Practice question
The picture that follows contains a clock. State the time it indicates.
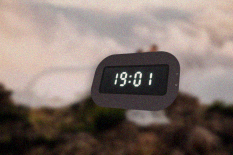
19:01
